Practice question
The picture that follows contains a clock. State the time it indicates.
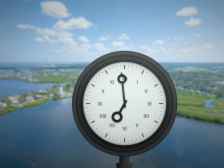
6:59
